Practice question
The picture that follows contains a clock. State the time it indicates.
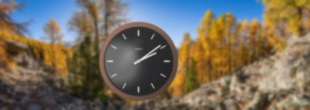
2:09
